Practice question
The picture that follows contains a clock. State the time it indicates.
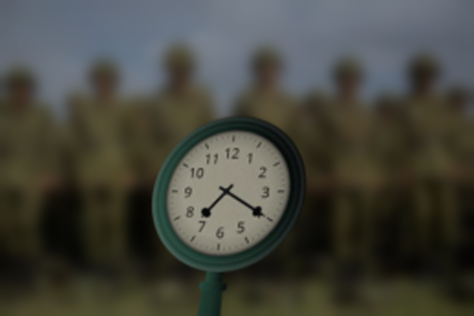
7:20
